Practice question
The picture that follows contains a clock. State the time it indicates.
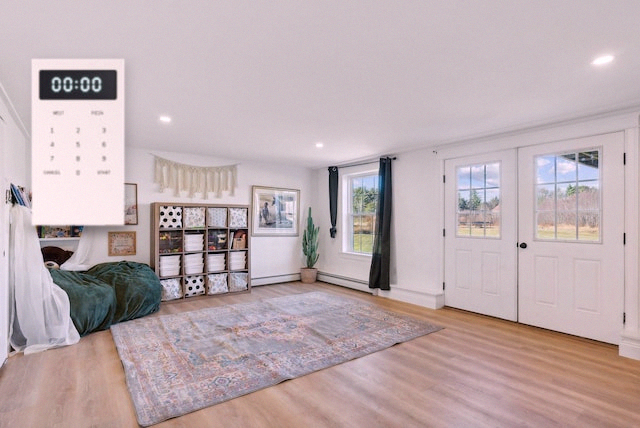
0:00
